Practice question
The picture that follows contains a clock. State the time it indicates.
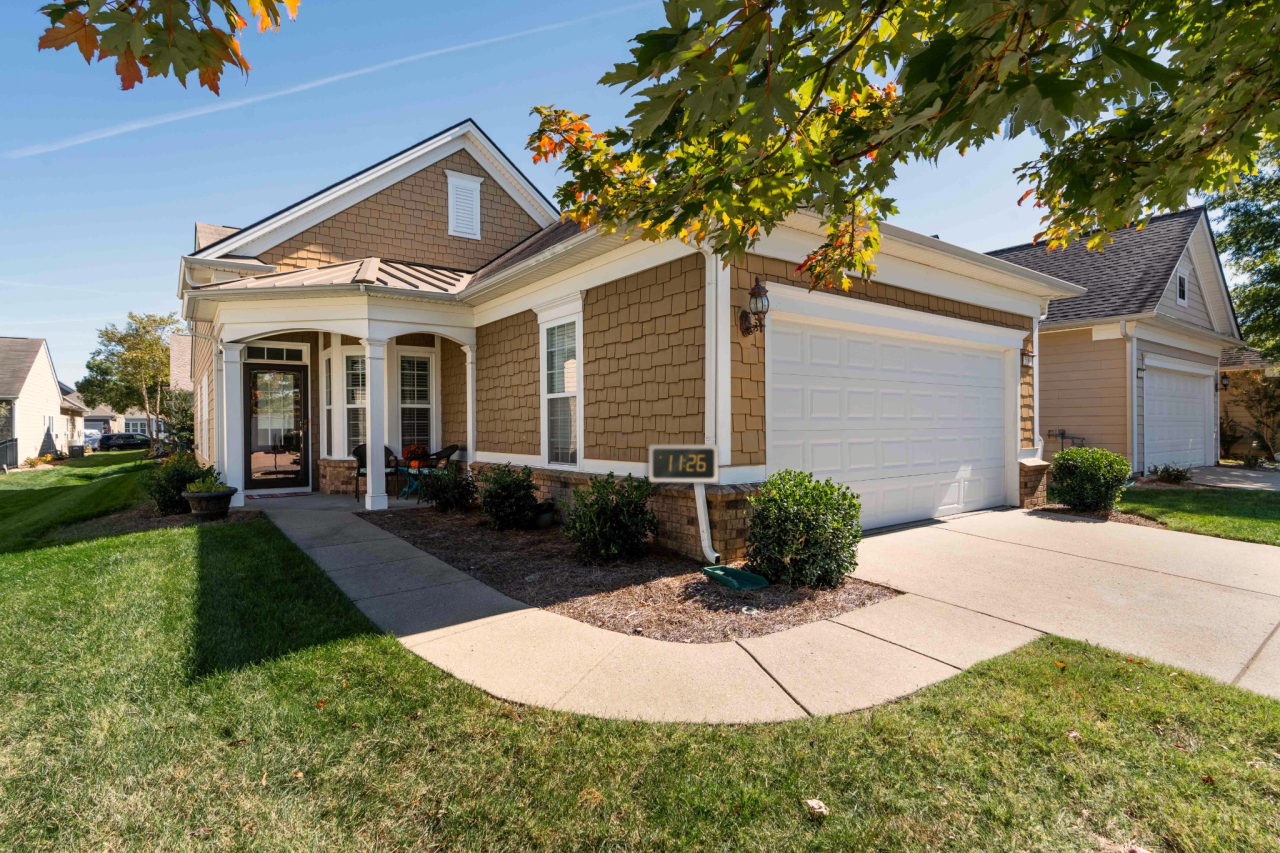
11:26
